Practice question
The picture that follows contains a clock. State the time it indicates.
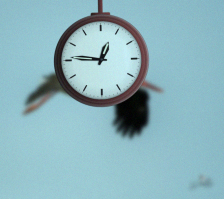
12:46
